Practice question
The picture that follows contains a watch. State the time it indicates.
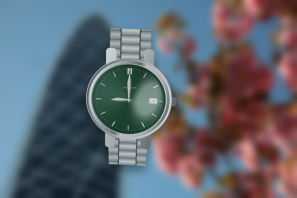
9:00
